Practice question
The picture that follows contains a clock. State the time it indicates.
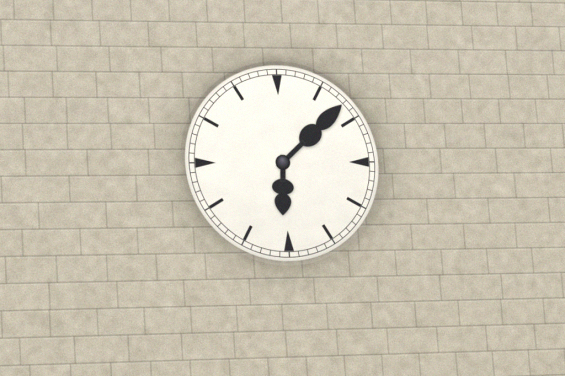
6:08
